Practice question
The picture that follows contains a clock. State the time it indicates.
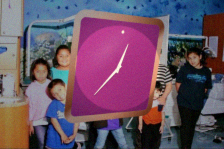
12:37
